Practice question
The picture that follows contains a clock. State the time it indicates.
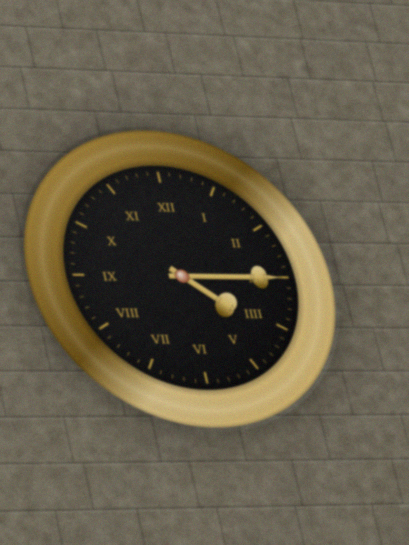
4:15
